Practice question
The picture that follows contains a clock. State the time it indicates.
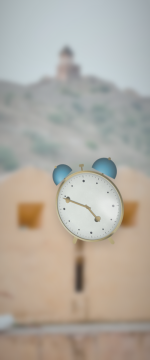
4:49
